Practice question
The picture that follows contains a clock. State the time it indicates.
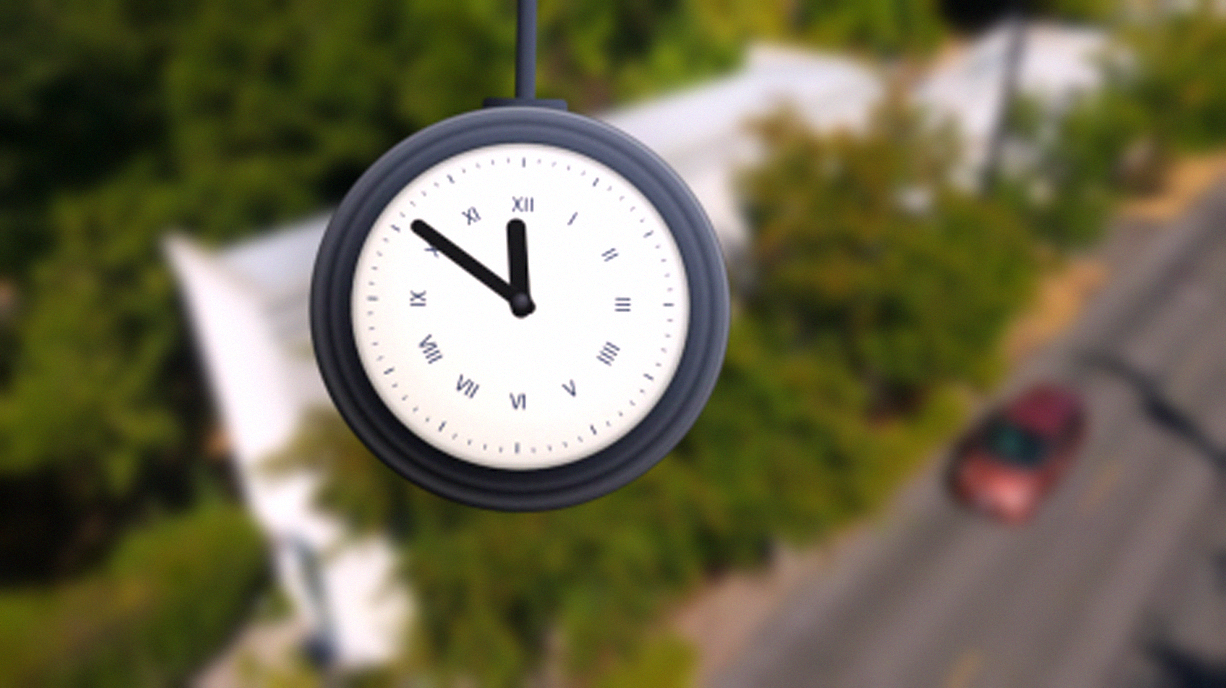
11:51
